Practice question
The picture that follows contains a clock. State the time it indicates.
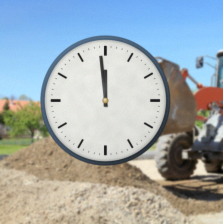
11:59
